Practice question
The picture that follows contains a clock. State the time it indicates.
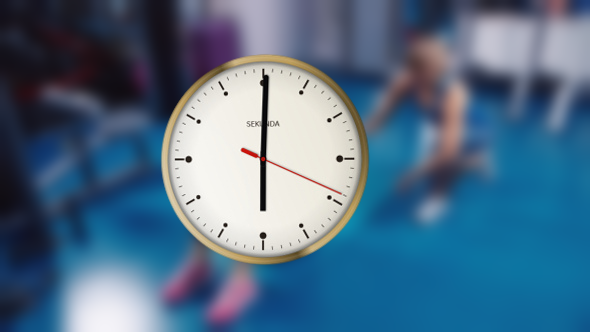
6:00:19
